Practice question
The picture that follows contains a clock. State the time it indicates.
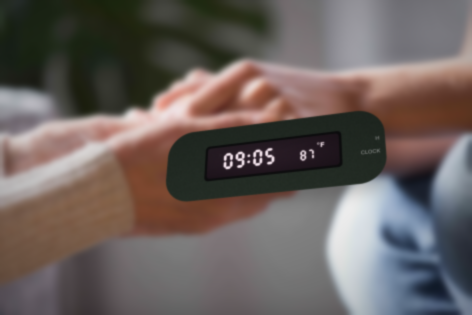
9:05
